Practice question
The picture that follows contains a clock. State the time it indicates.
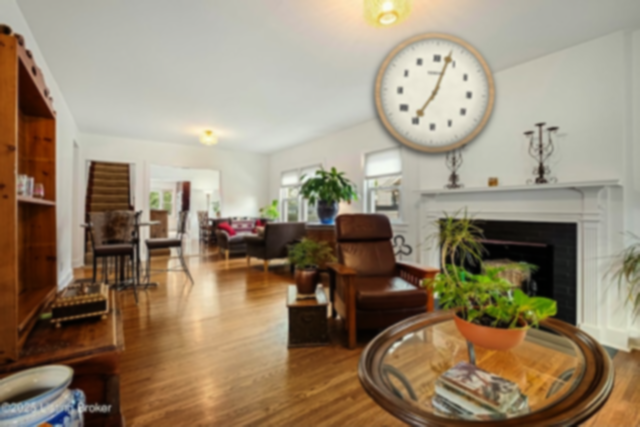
7:03
